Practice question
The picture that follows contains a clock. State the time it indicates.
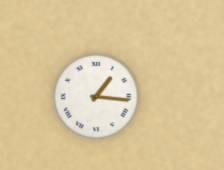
1:16
